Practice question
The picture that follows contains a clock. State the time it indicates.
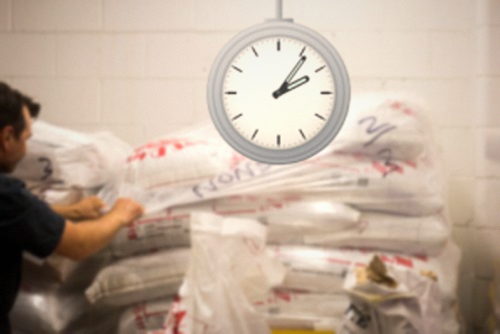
2:06
